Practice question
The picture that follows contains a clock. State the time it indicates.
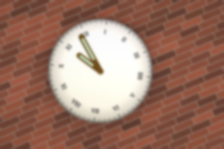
10:59
